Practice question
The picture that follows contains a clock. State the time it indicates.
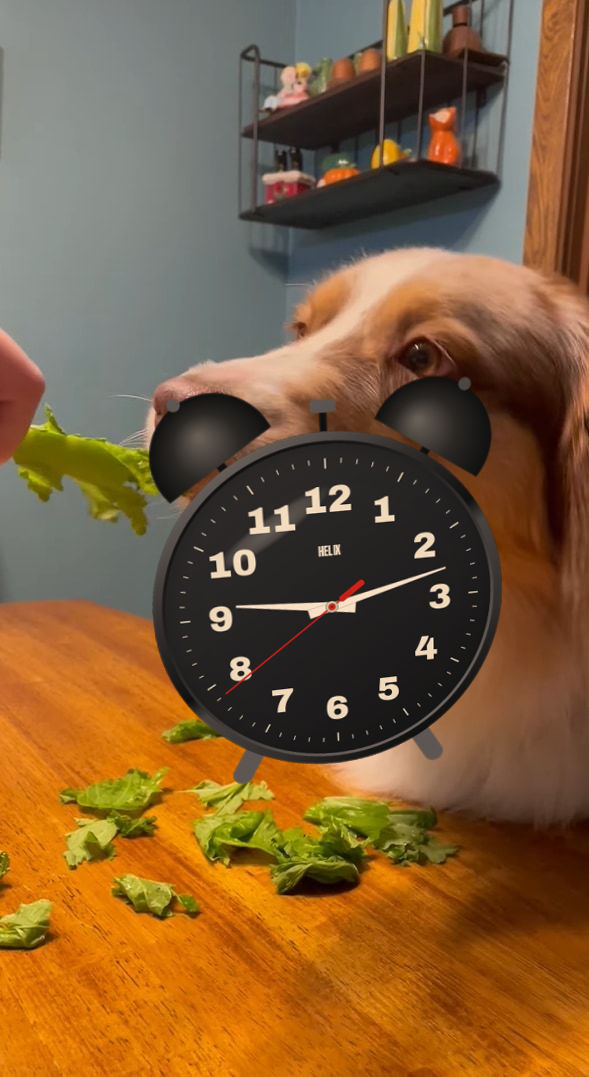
9:12:39
